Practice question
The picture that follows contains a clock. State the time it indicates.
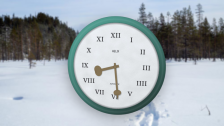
8:29
